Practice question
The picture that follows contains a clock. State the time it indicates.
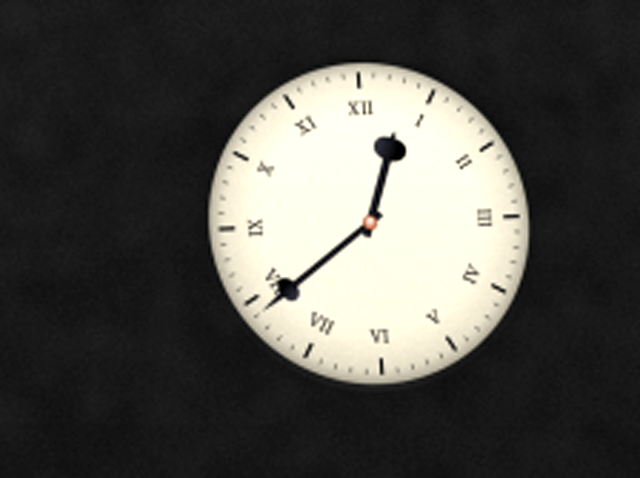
12:39
